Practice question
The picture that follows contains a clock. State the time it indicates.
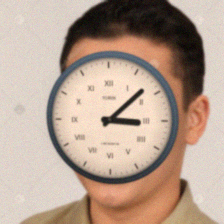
3:08
